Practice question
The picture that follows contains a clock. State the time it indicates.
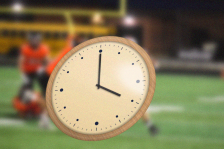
4:00
